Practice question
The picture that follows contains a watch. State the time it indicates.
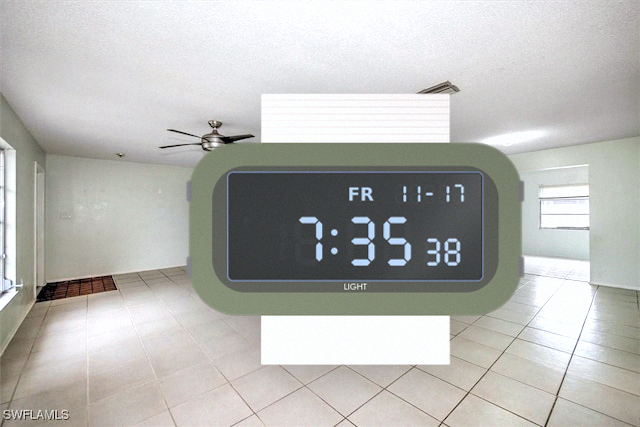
7:35:38
